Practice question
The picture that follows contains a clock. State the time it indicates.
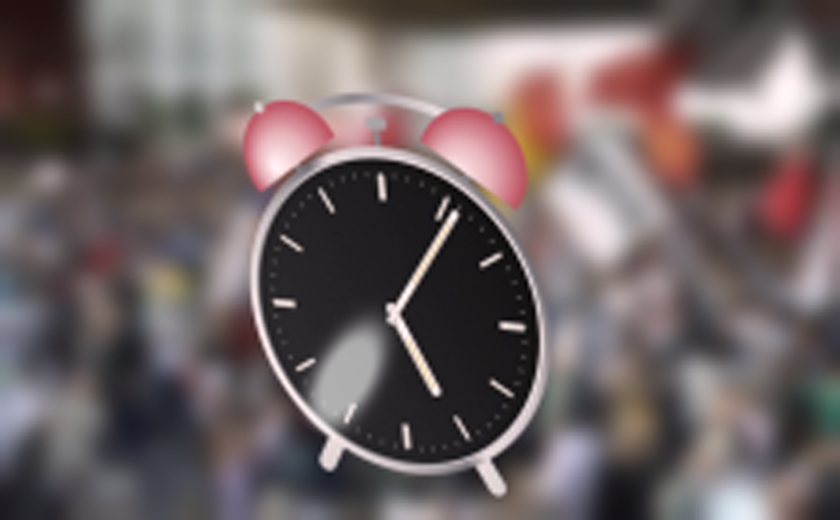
5:06
